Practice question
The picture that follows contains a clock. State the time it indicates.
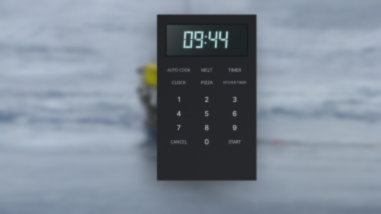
9:44
